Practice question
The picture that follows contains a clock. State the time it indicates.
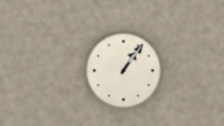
1:06
